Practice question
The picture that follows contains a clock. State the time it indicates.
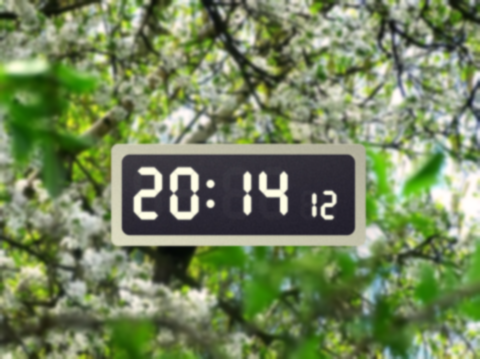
20:14:12
